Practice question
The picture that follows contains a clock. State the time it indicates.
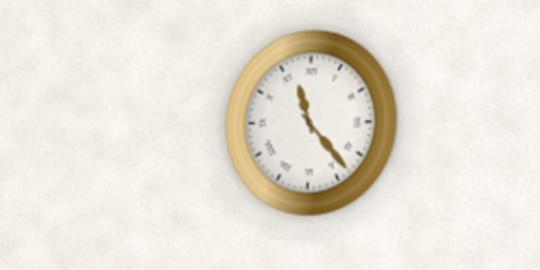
11:23
